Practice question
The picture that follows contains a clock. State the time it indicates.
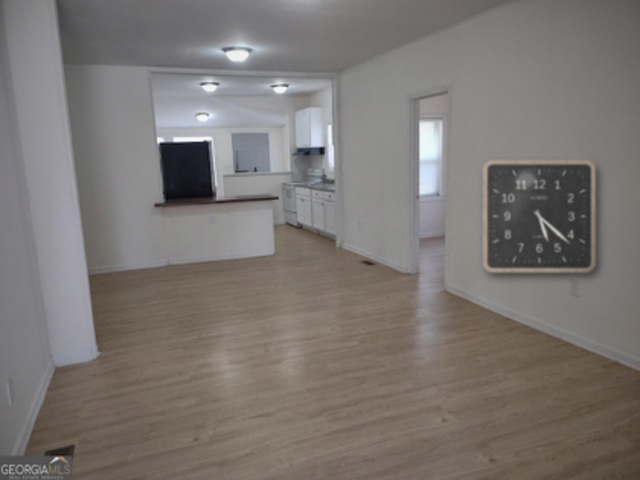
5:22
